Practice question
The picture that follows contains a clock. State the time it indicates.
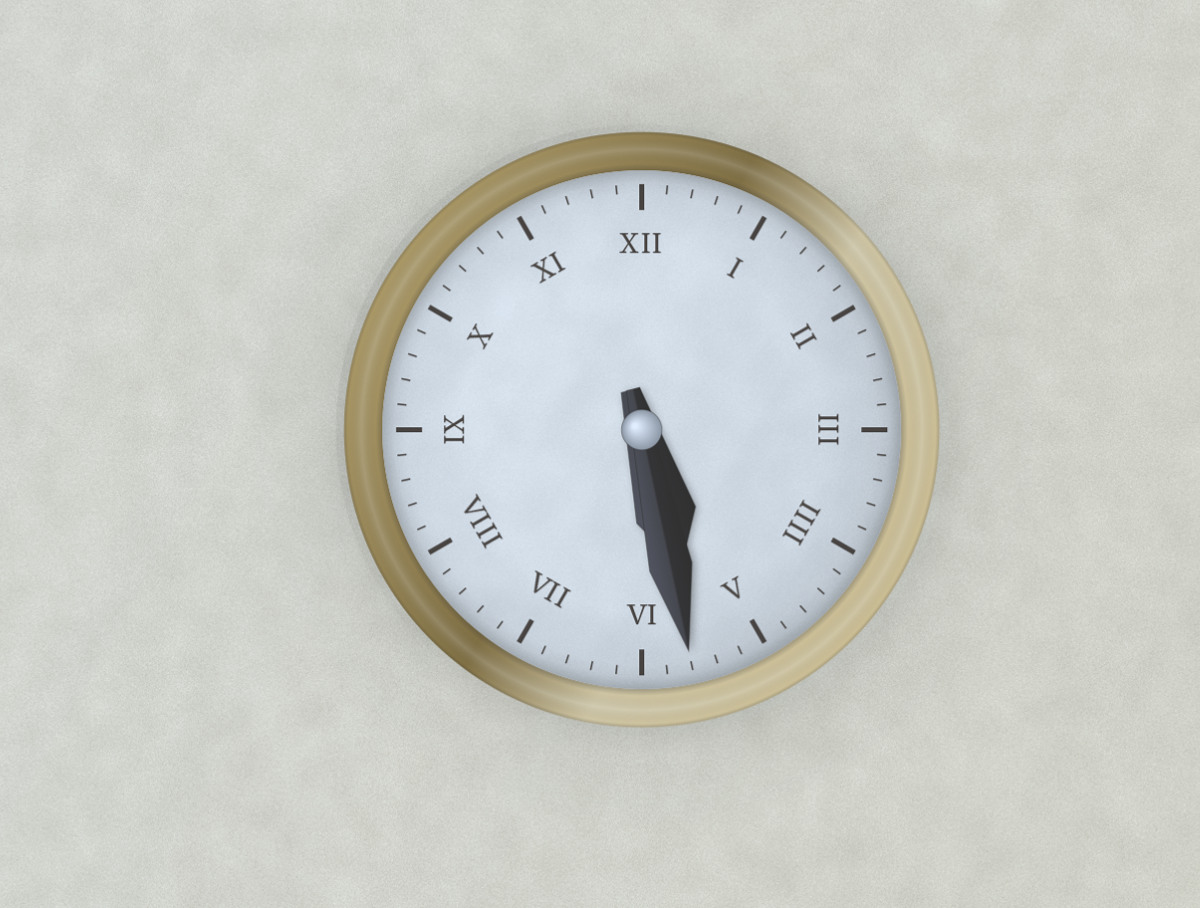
5:28
